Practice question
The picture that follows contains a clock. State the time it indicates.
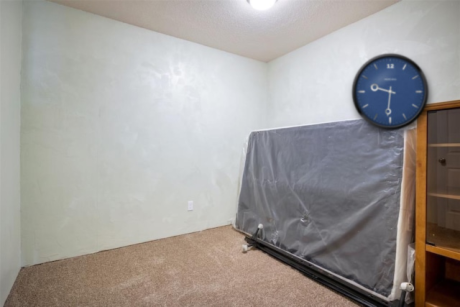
9:31
